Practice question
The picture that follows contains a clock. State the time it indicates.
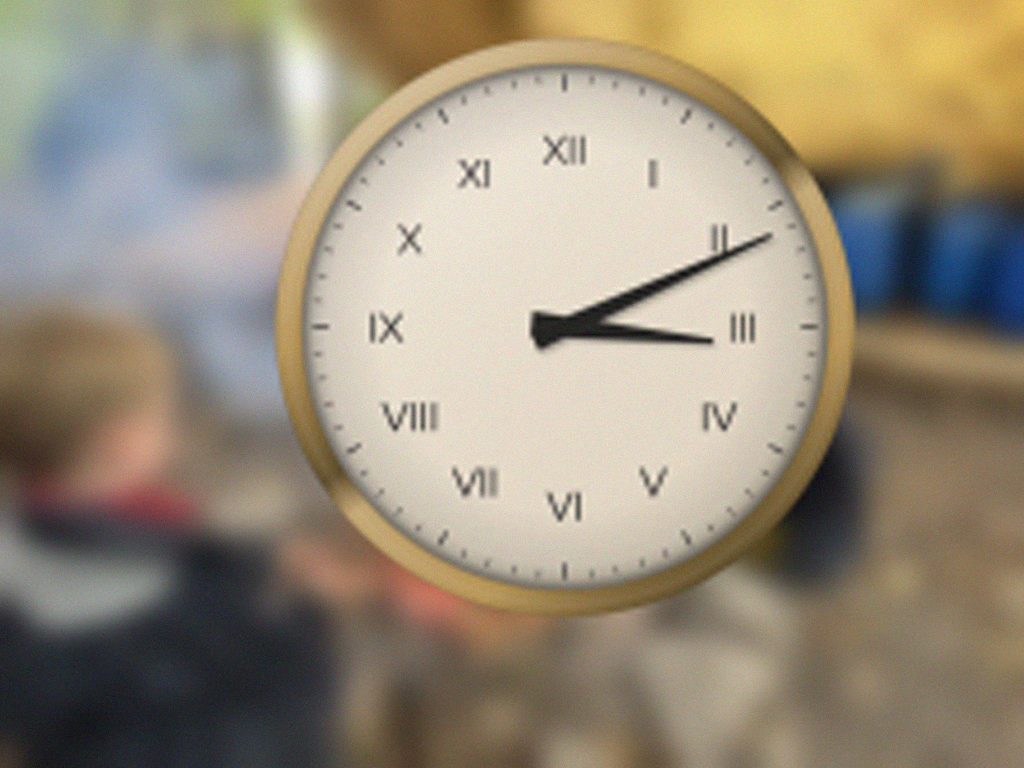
3:11
